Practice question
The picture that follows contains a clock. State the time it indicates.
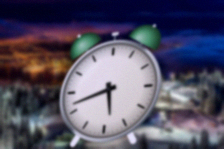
5:42
